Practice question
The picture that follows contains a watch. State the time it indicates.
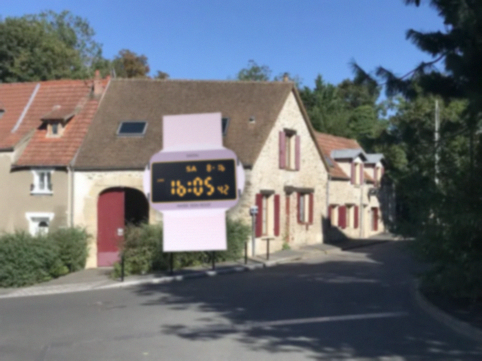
16:05
